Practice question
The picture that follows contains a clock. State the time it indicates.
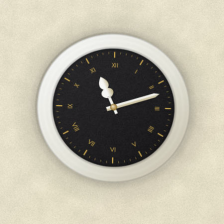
11:12
